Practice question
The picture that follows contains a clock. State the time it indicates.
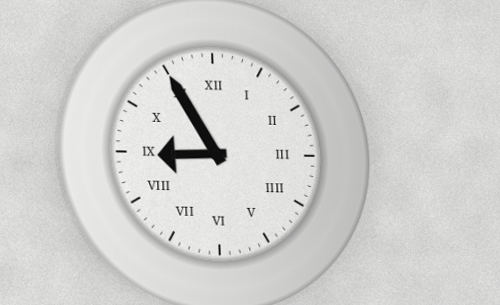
8:55
